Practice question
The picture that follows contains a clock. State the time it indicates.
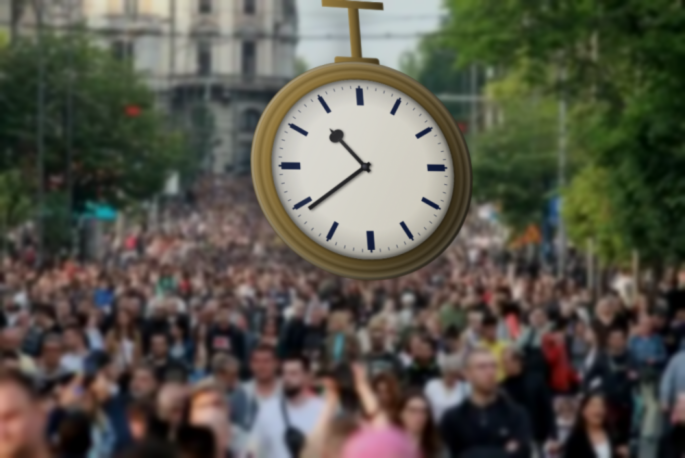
10:39
